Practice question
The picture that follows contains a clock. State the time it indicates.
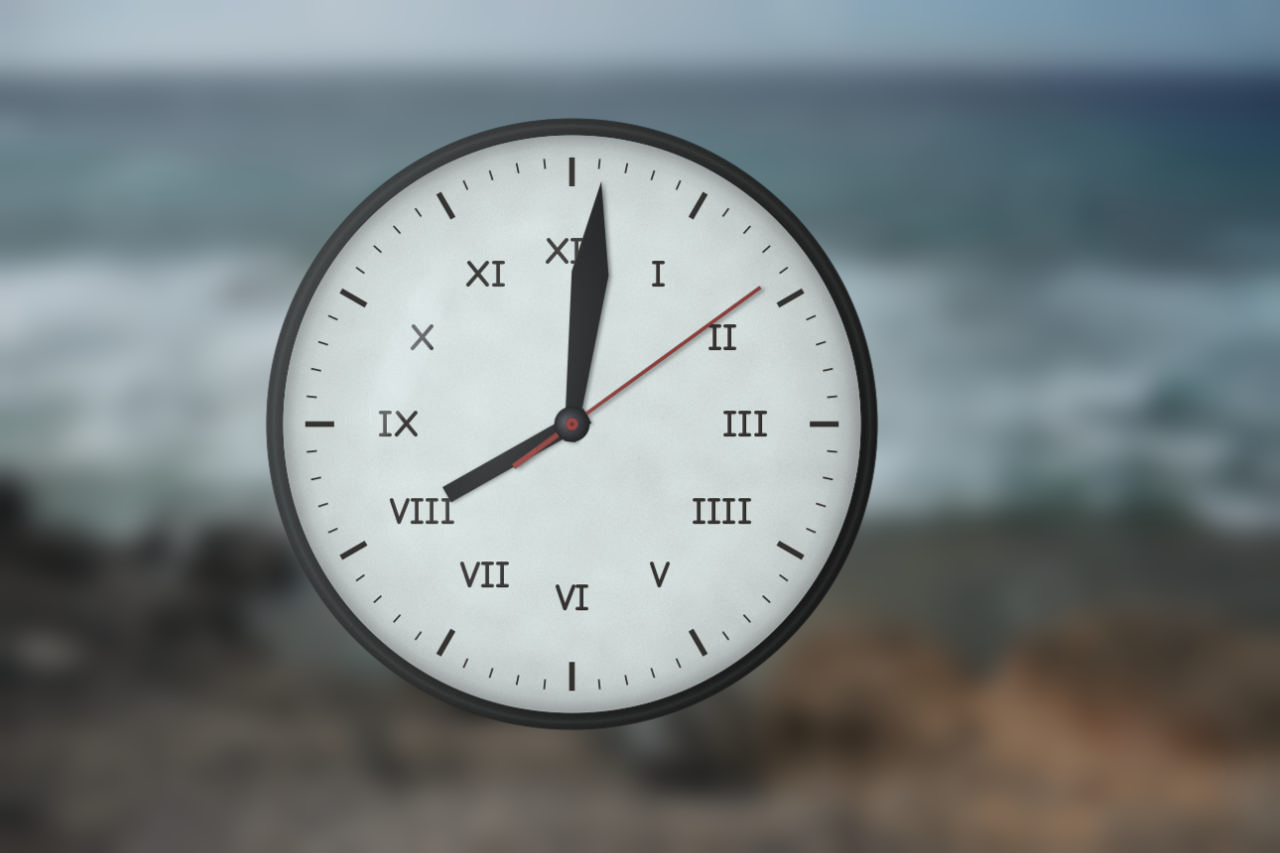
8:01:09
